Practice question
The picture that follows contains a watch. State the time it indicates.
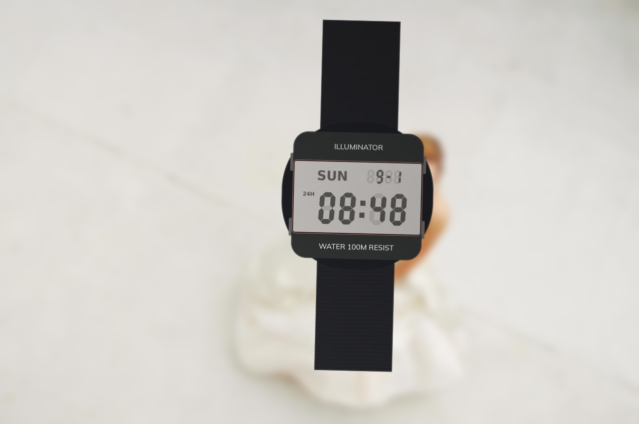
8:48
